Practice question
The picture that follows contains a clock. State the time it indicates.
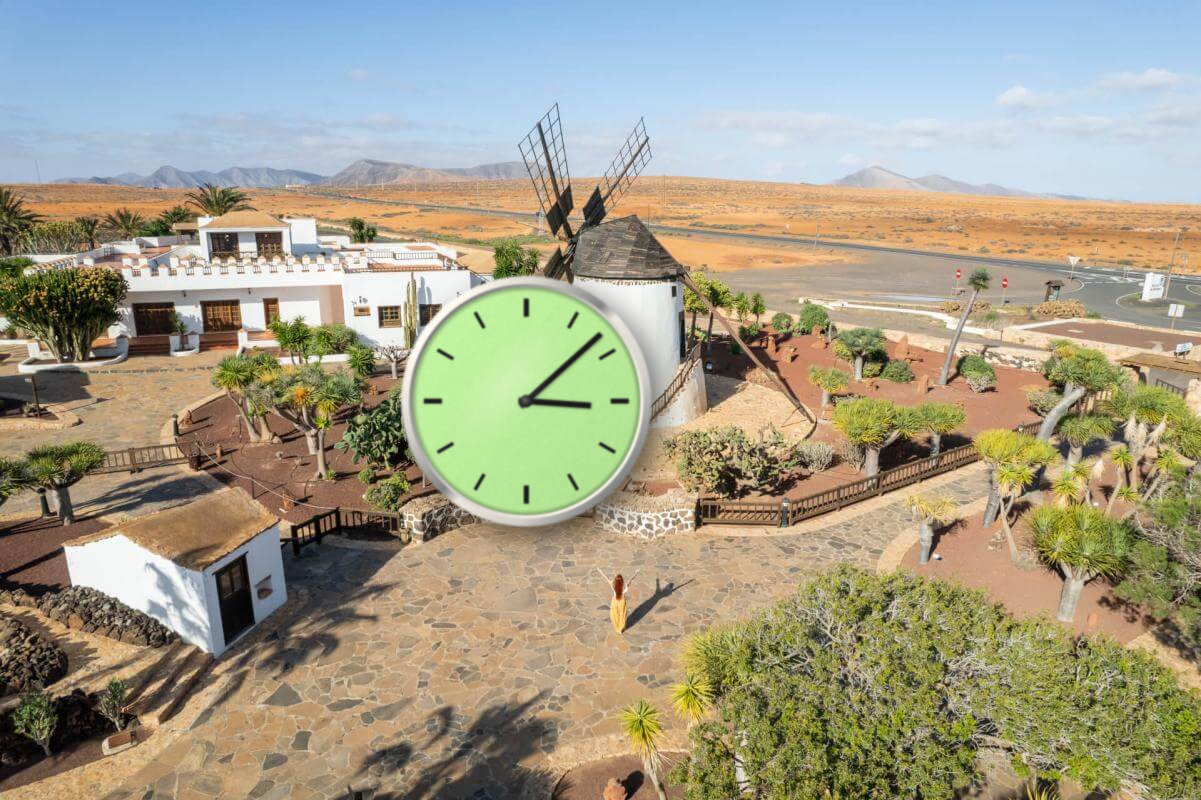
3:08
